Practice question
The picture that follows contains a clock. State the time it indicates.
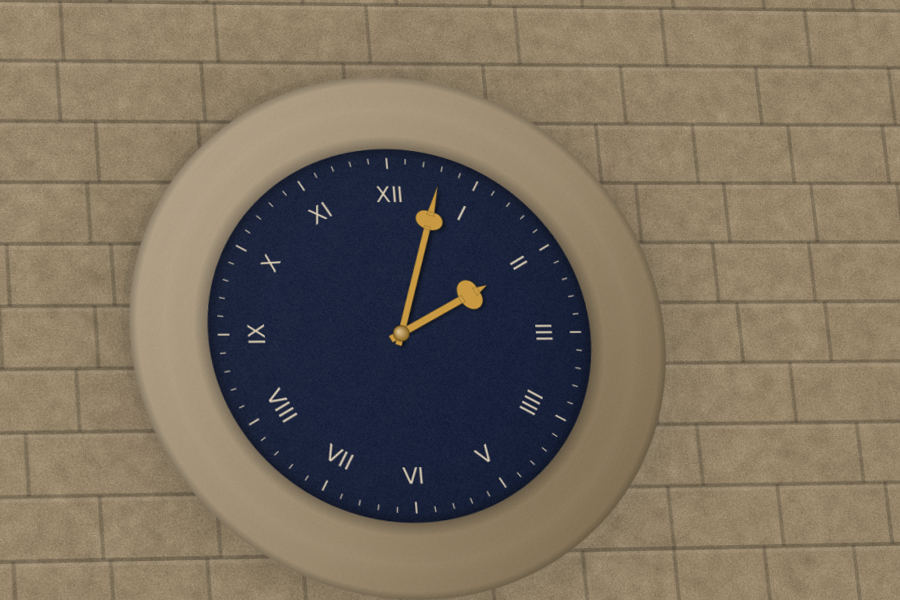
2:03
